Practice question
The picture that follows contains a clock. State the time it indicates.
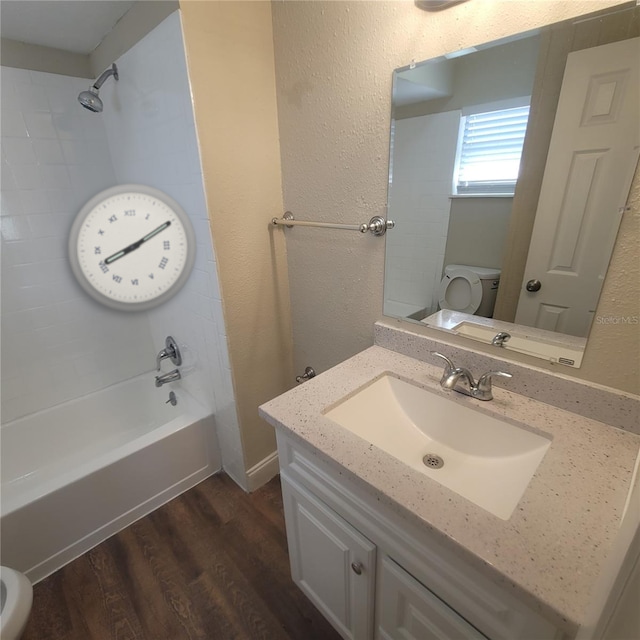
8:10
